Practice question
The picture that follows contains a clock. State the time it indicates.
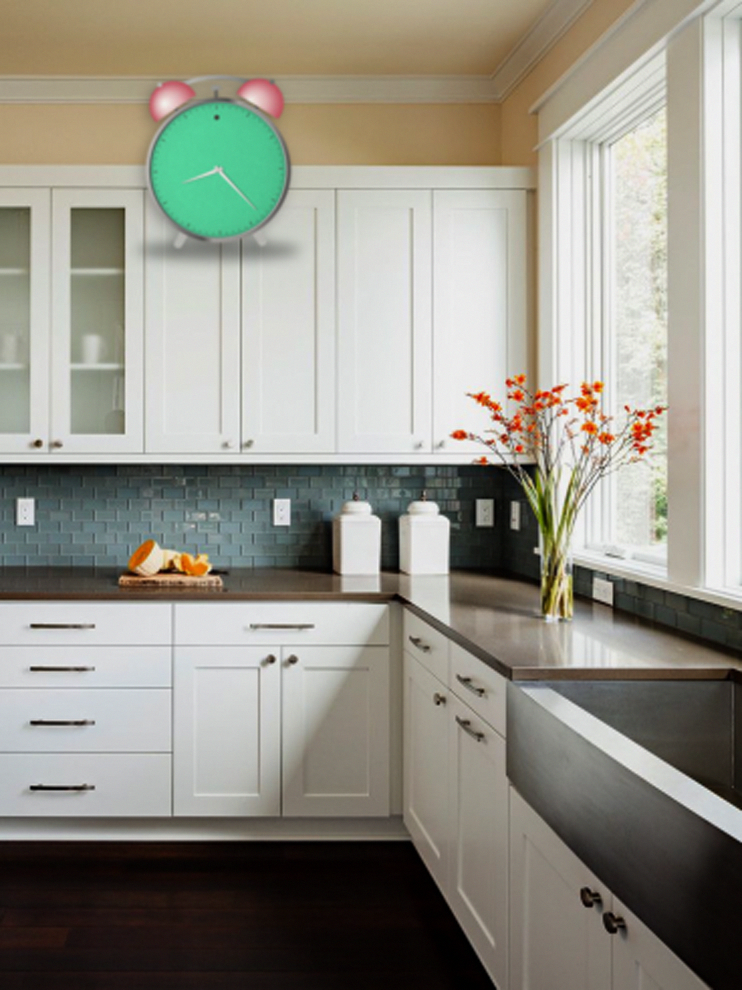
8:23
